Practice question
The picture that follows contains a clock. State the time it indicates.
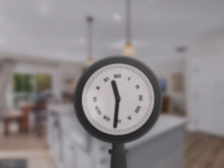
11:31
